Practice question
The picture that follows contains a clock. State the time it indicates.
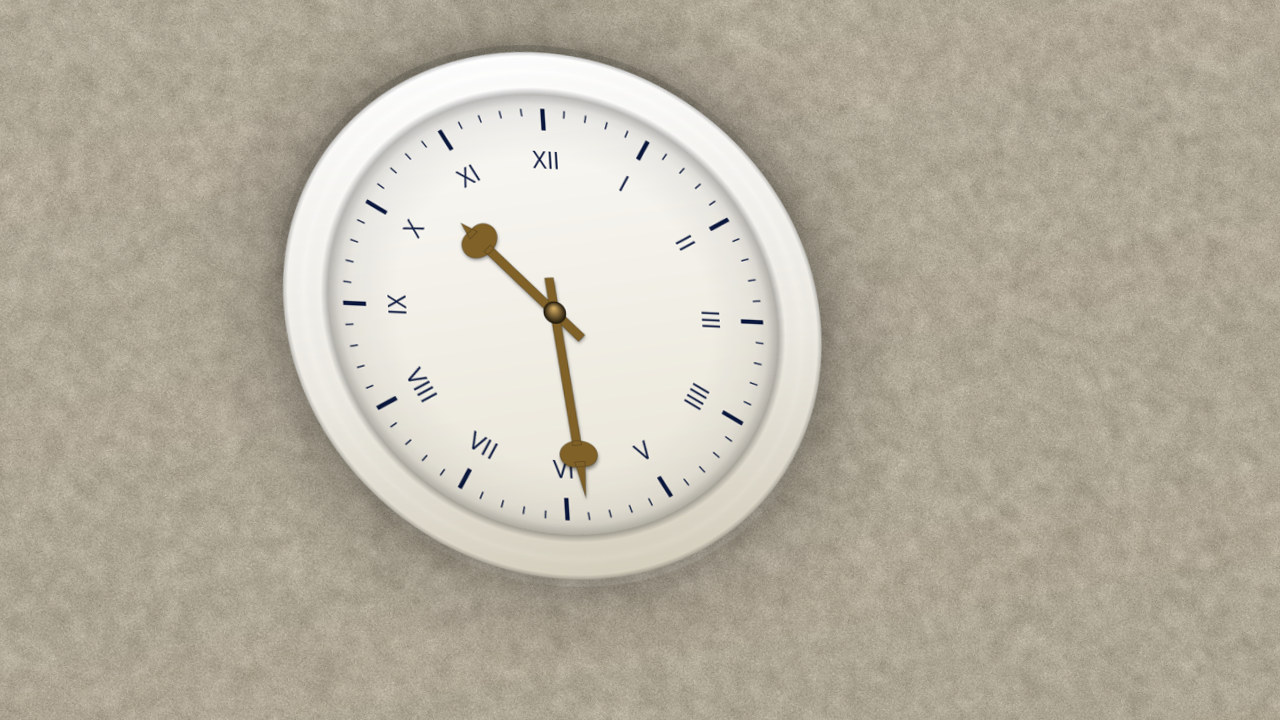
10:29
